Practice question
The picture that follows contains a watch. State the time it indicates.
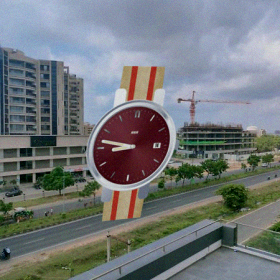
8:47
